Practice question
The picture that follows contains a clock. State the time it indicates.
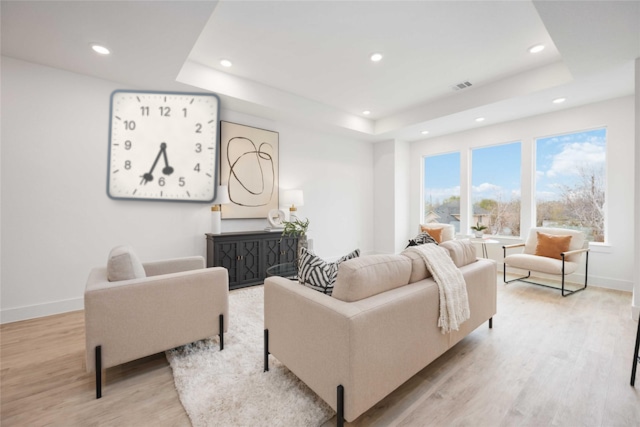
5:34
